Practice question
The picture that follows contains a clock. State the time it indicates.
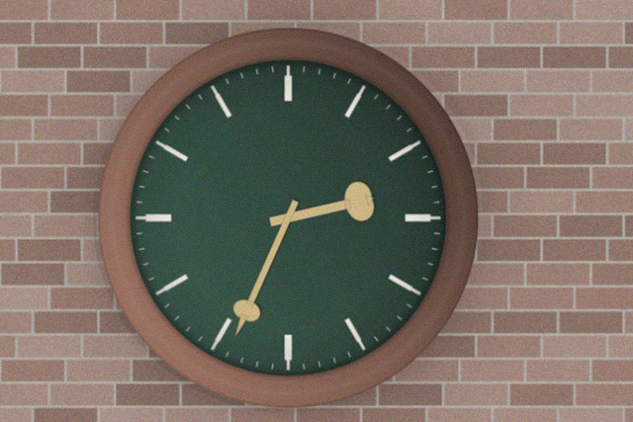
2:34
